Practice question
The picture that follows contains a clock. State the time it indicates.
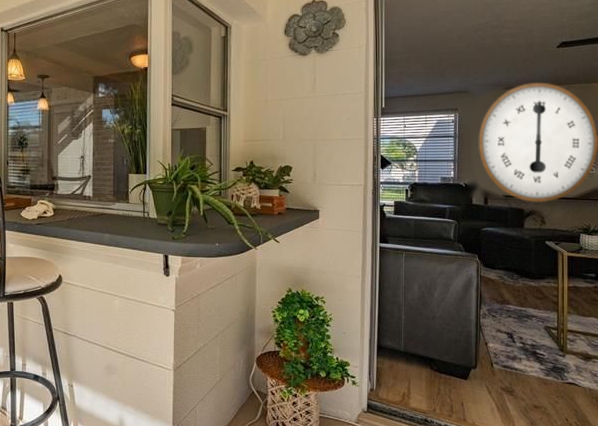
6:00
